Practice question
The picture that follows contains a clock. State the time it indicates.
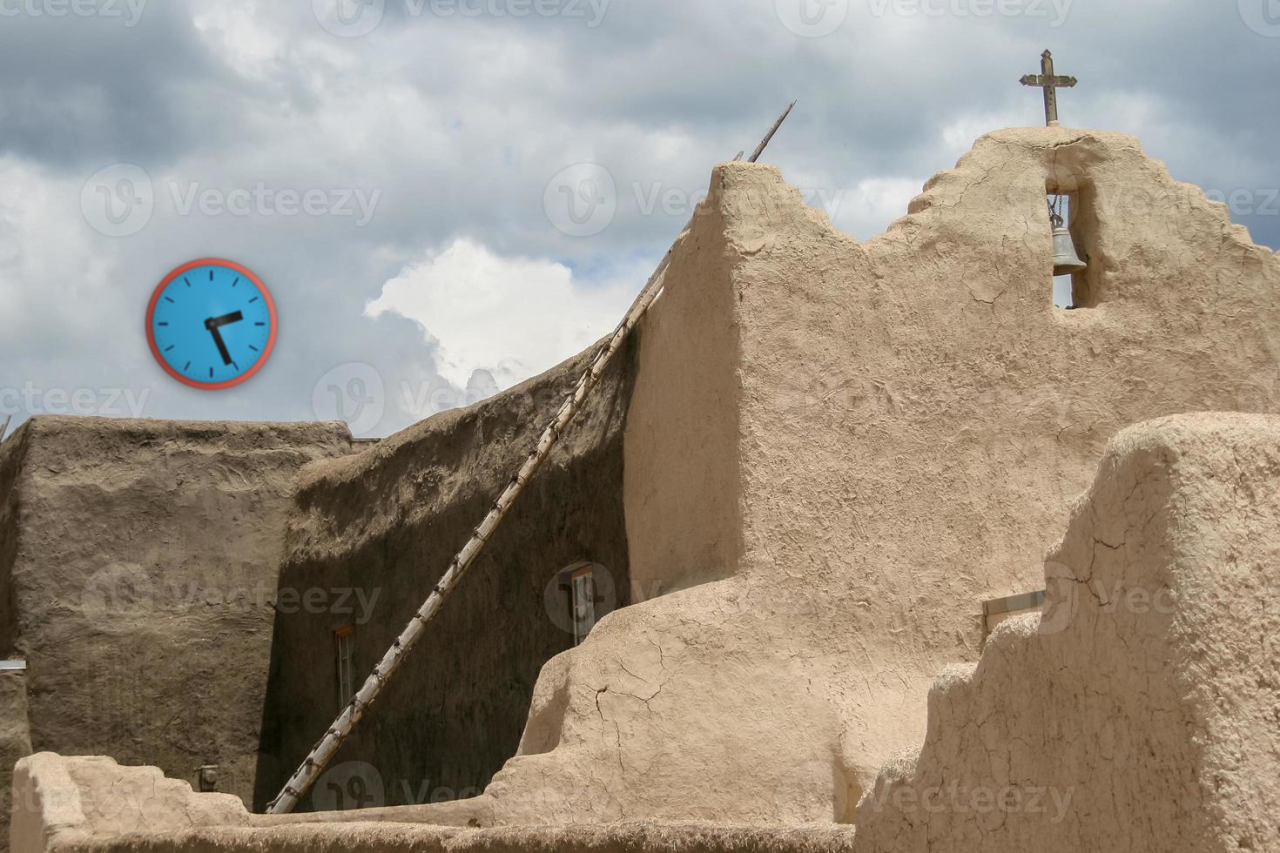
2:26
